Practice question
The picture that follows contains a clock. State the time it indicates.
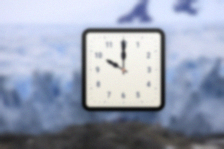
10:00
